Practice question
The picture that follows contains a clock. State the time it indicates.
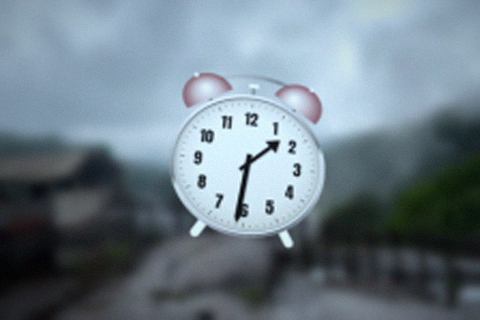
1:31
